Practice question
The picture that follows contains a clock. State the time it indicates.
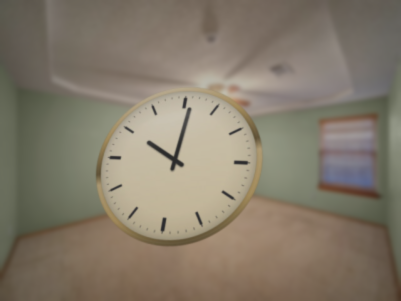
10:01
